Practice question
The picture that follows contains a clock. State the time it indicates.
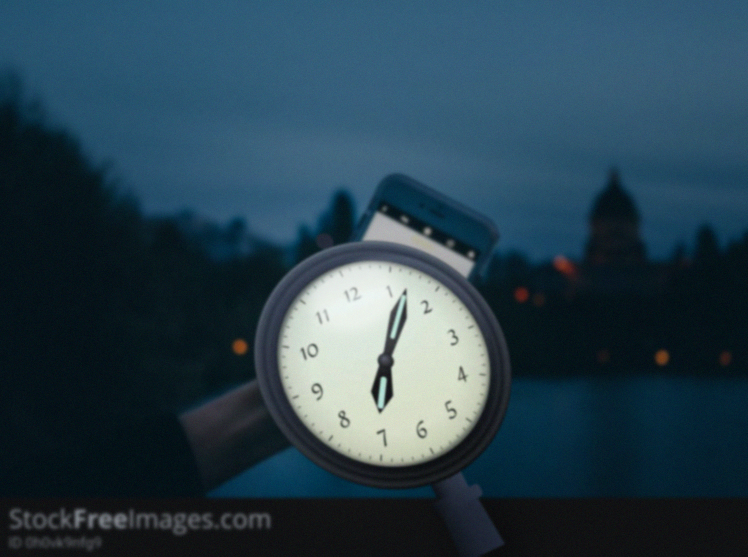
7:07
